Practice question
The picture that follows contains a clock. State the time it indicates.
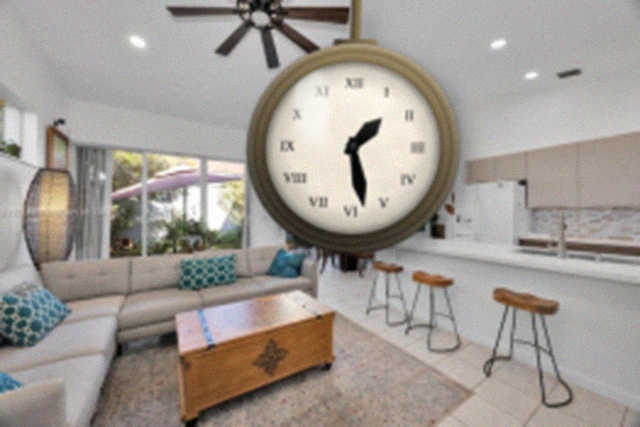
1:28
